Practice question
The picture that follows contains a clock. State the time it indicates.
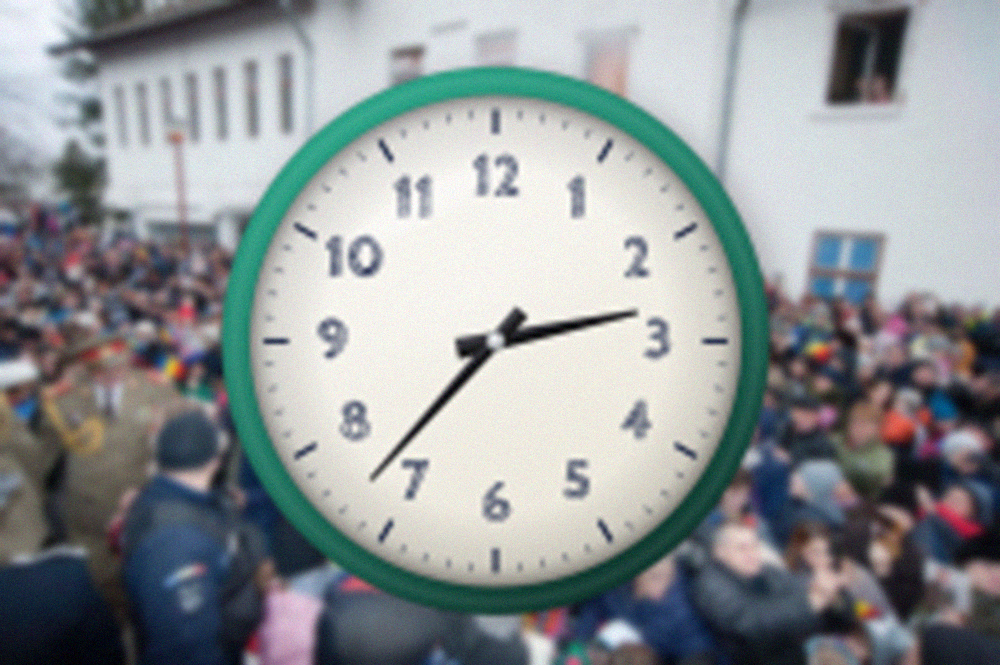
2:37
